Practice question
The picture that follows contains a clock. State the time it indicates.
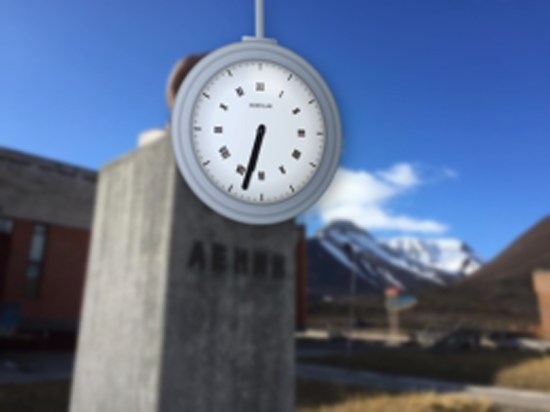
6:33
